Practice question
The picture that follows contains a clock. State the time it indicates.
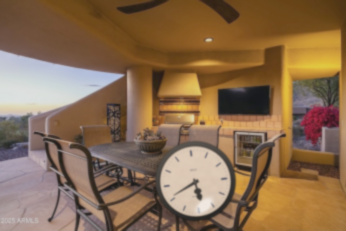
5:41
